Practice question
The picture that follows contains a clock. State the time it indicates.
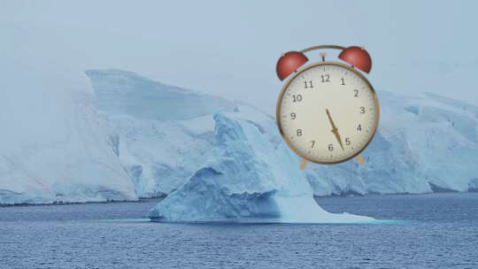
5:27
